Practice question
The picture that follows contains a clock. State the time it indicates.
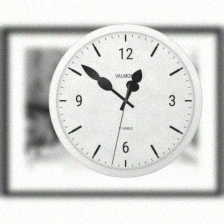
12:51:32
